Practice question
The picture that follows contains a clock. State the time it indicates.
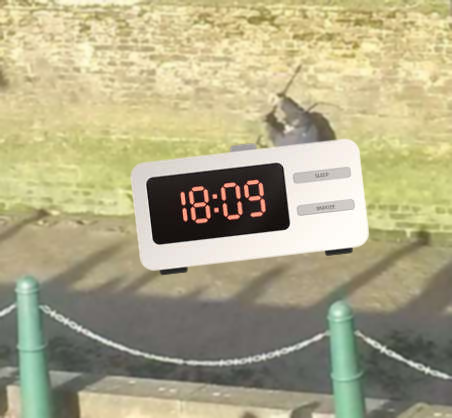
18:09
